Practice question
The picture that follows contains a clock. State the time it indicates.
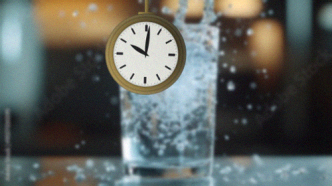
10:01
